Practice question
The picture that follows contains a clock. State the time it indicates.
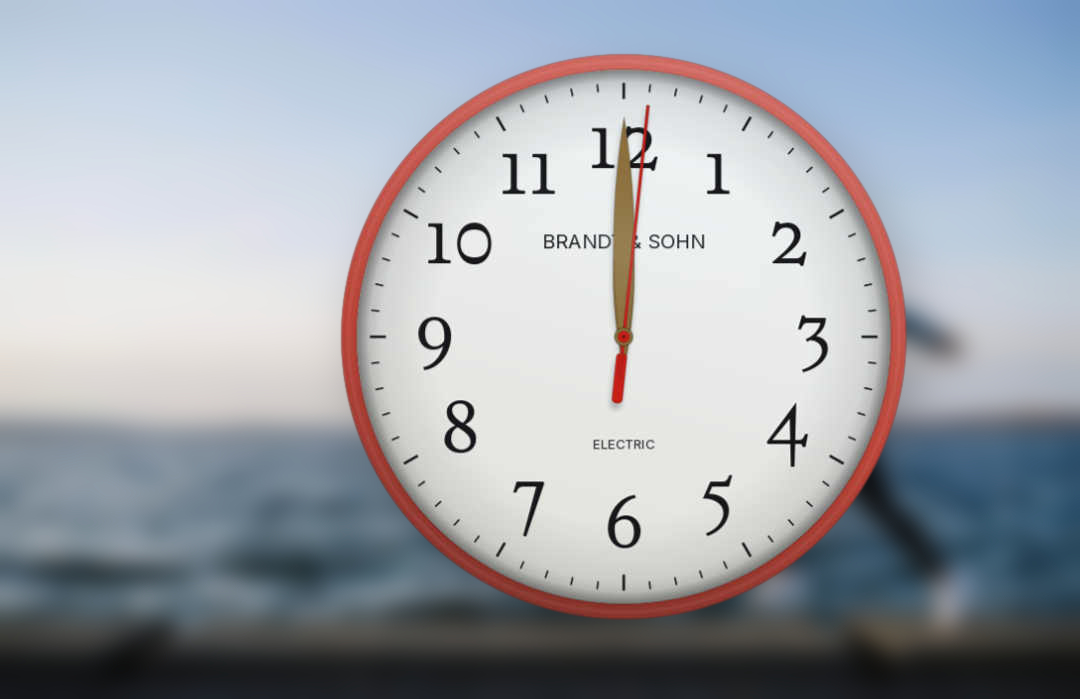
12:00:01
